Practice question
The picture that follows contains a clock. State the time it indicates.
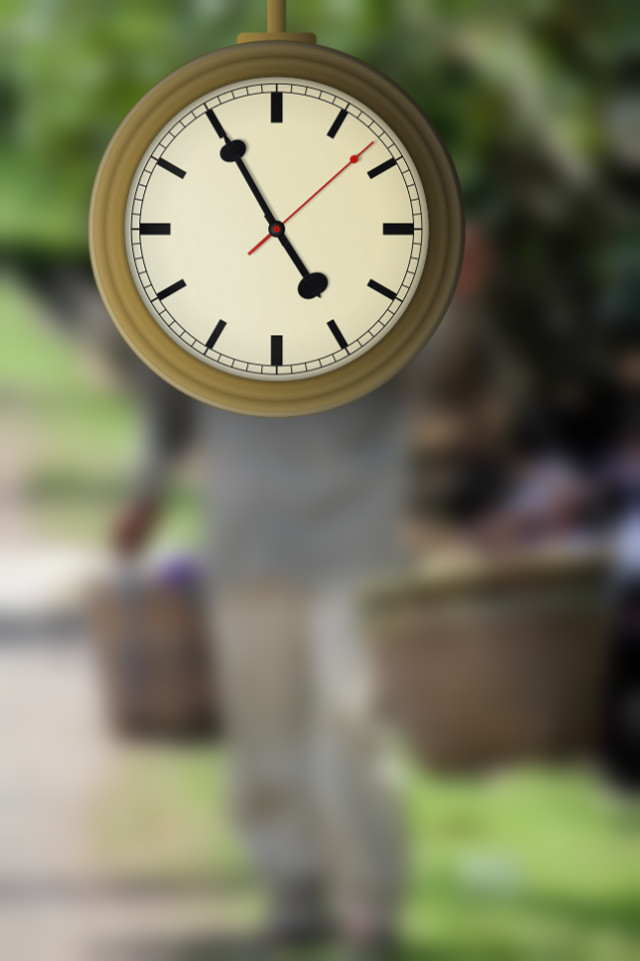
4:55:08
